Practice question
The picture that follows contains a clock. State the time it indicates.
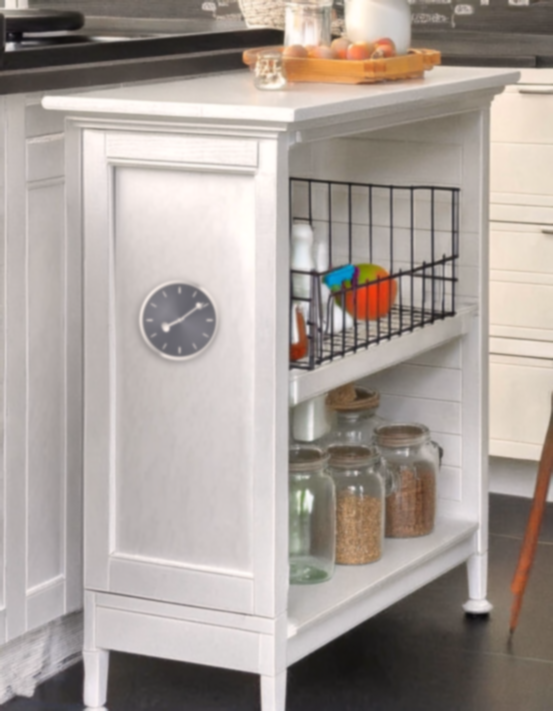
8:09
